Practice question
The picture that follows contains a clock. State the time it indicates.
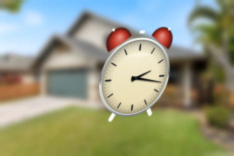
2:17
